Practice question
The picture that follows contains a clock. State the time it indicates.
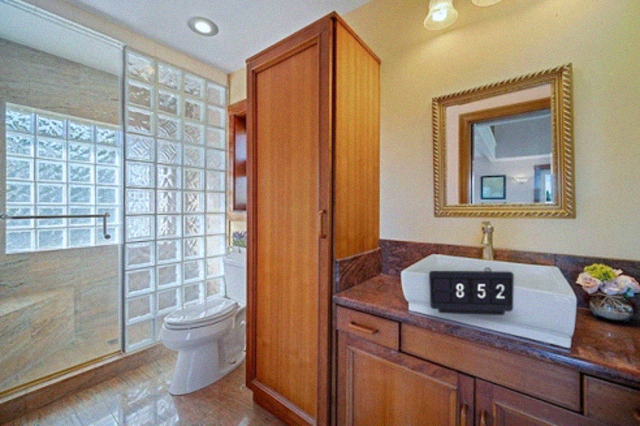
8:52
